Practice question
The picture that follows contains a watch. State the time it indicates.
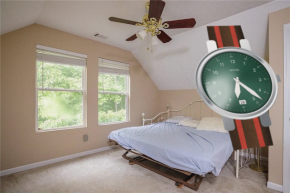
6:23
